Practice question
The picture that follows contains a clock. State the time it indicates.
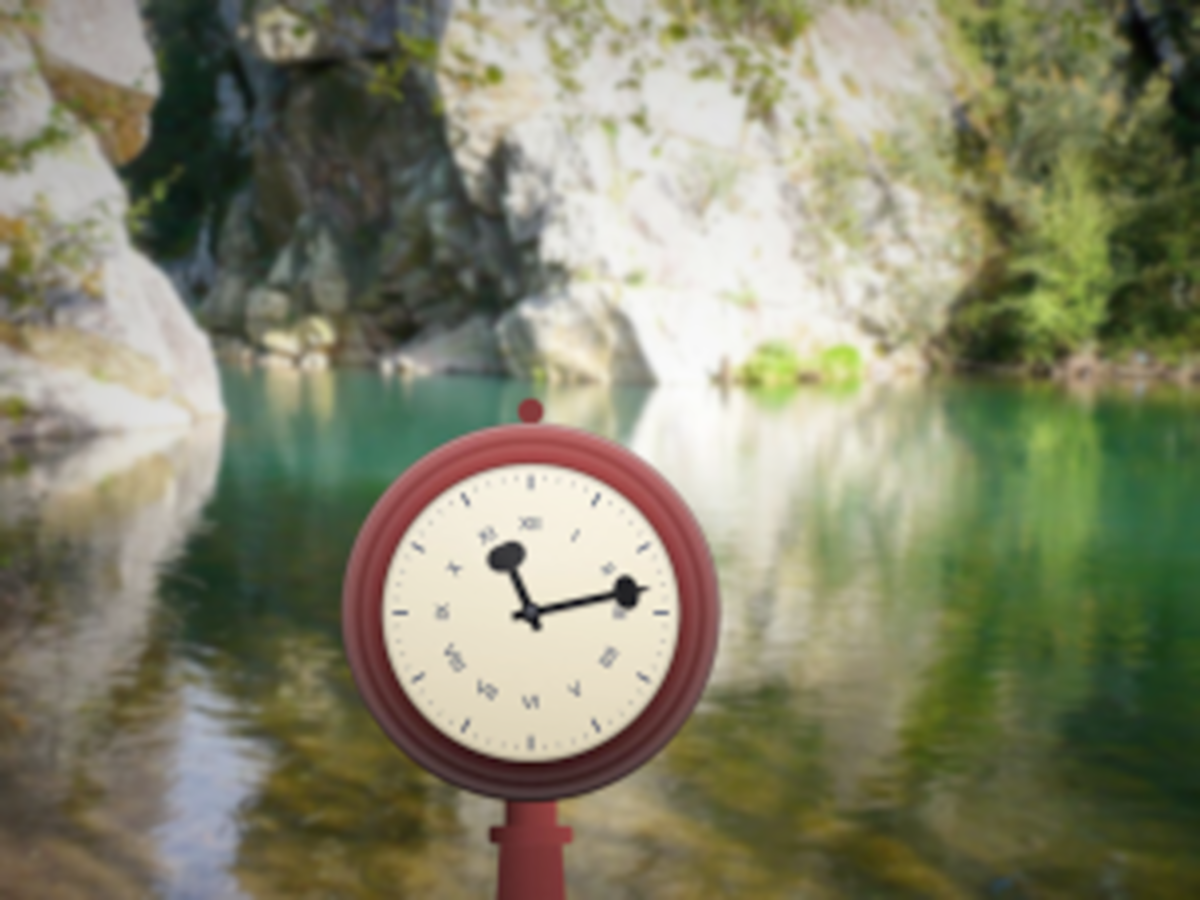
11:13
